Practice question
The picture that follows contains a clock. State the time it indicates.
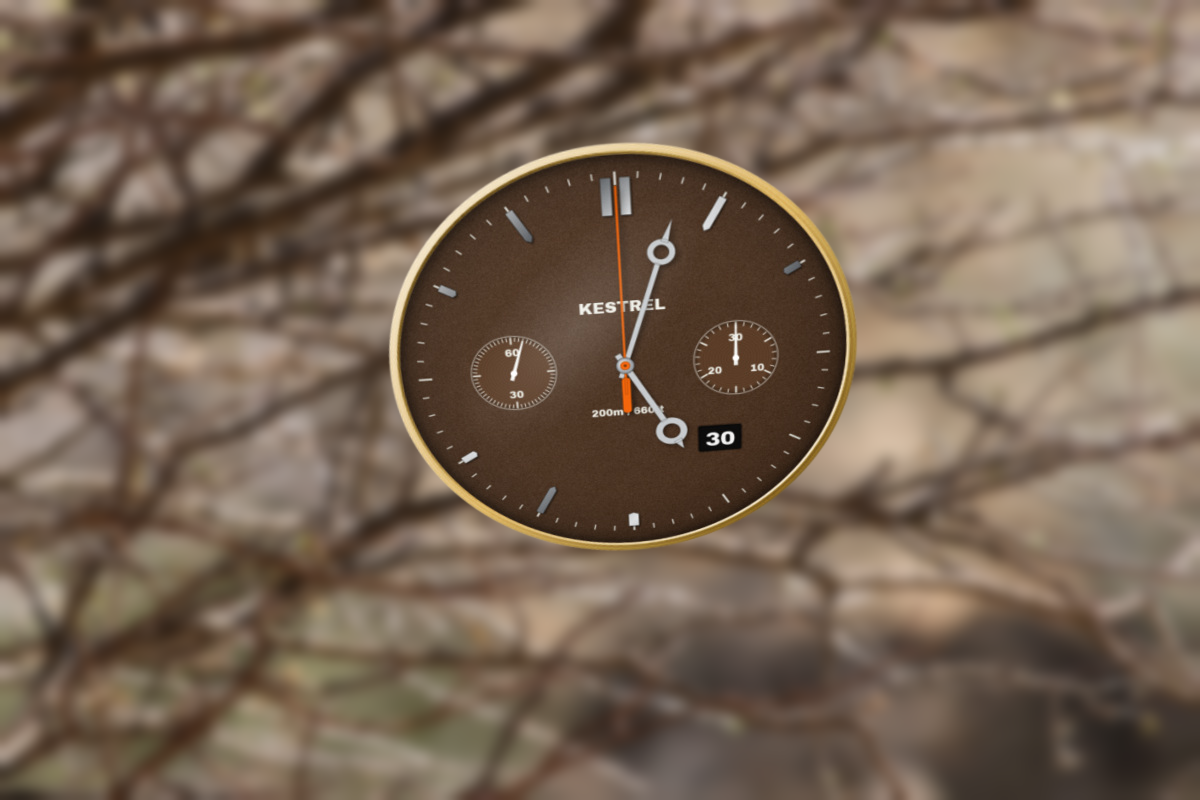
5:03:03
